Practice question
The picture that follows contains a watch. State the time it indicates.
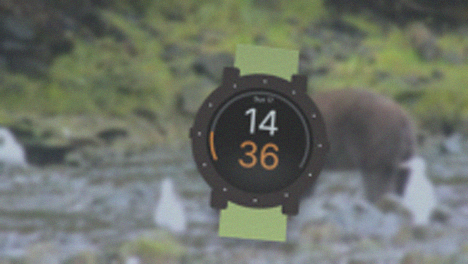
14:36
